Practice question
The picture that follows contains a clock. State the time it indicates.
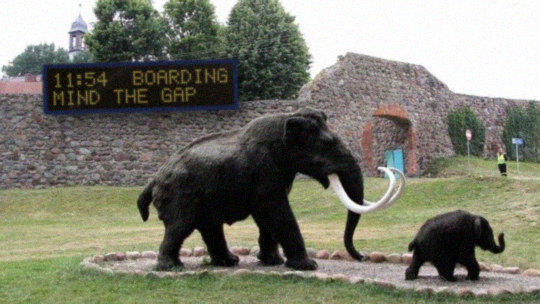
11:54
